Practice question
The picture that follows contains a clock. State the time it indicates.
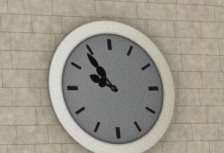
9:54
